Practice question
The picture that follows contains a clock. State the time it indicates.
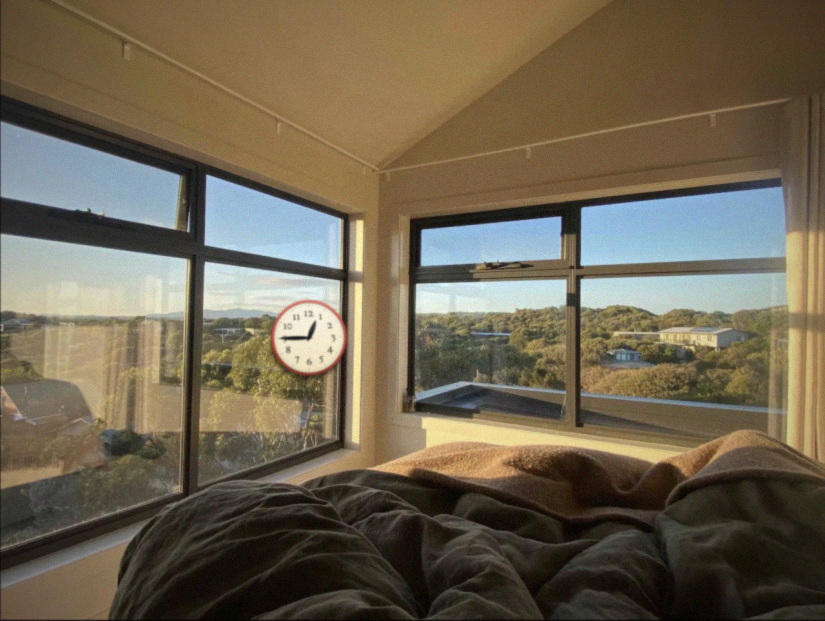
12:45
